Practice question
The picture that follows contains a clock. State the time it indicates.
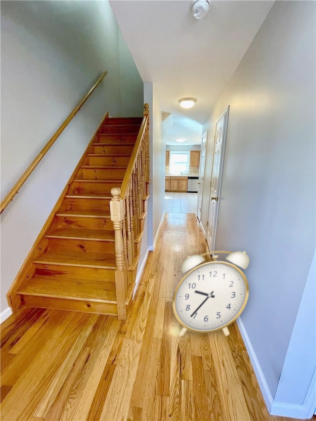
9:36
